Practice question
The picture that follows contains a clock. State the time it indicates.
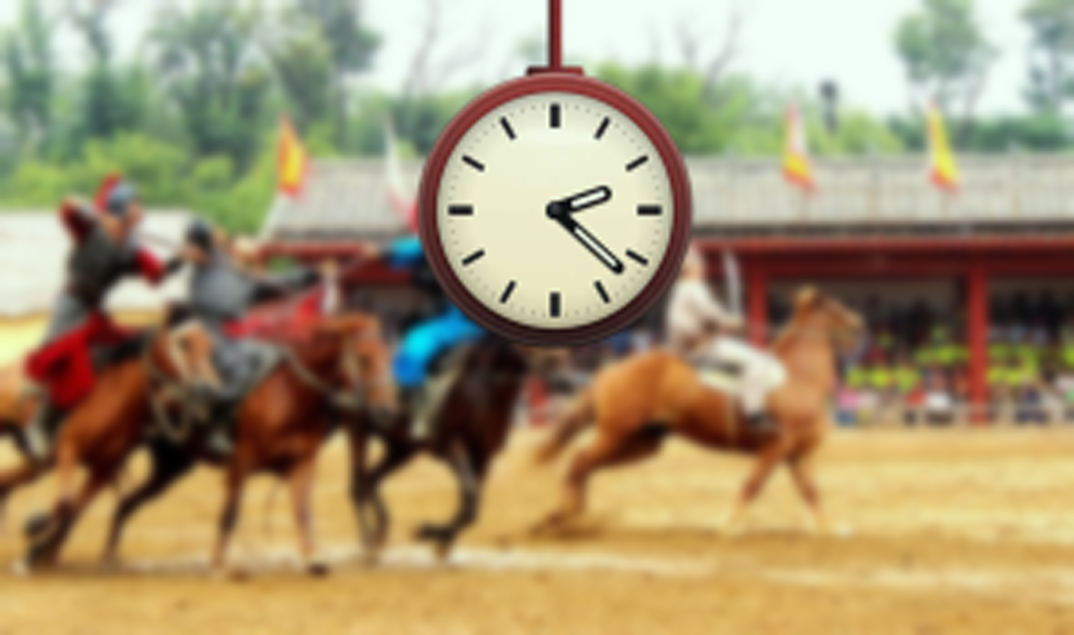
2:22
